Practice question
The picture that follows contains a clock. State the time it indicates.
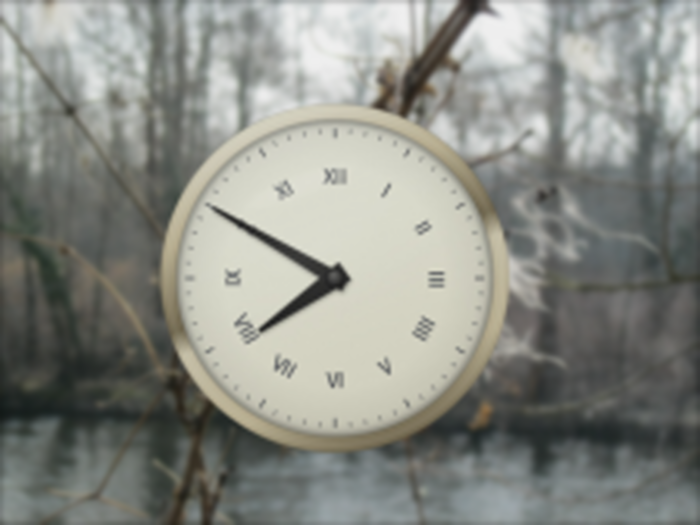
7:50
